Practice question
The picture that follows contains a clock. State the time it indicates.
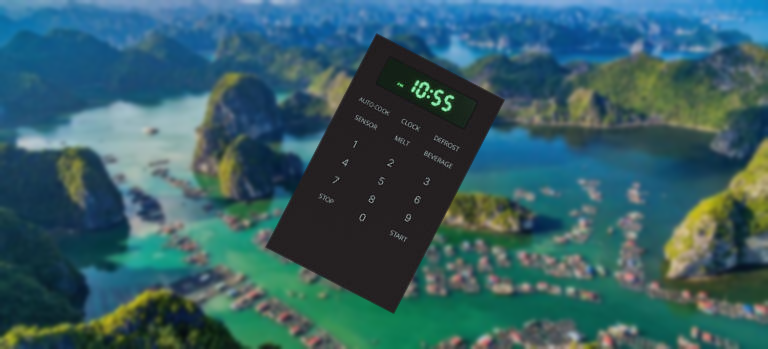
10:55
